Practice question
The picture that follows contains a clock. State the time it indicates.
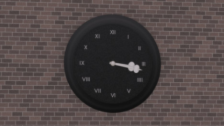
3:17
